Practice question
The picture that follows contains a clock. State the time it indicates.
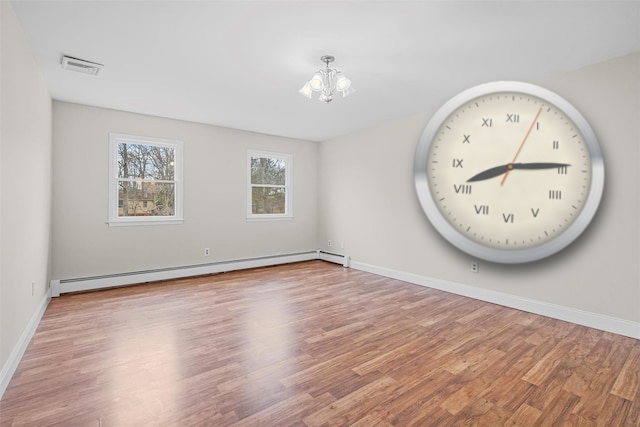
8:14:04
